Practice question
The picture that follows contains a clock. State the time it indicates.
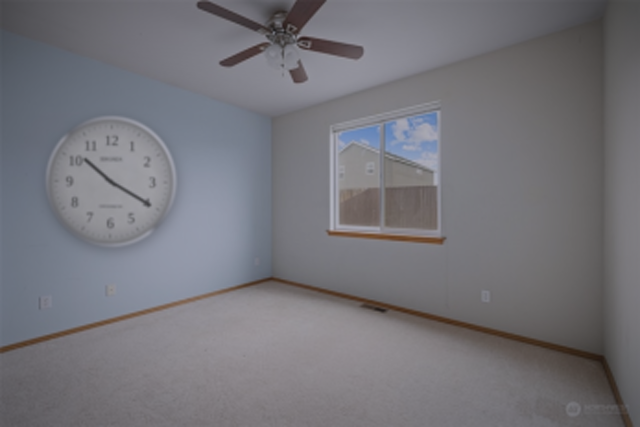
10:20
